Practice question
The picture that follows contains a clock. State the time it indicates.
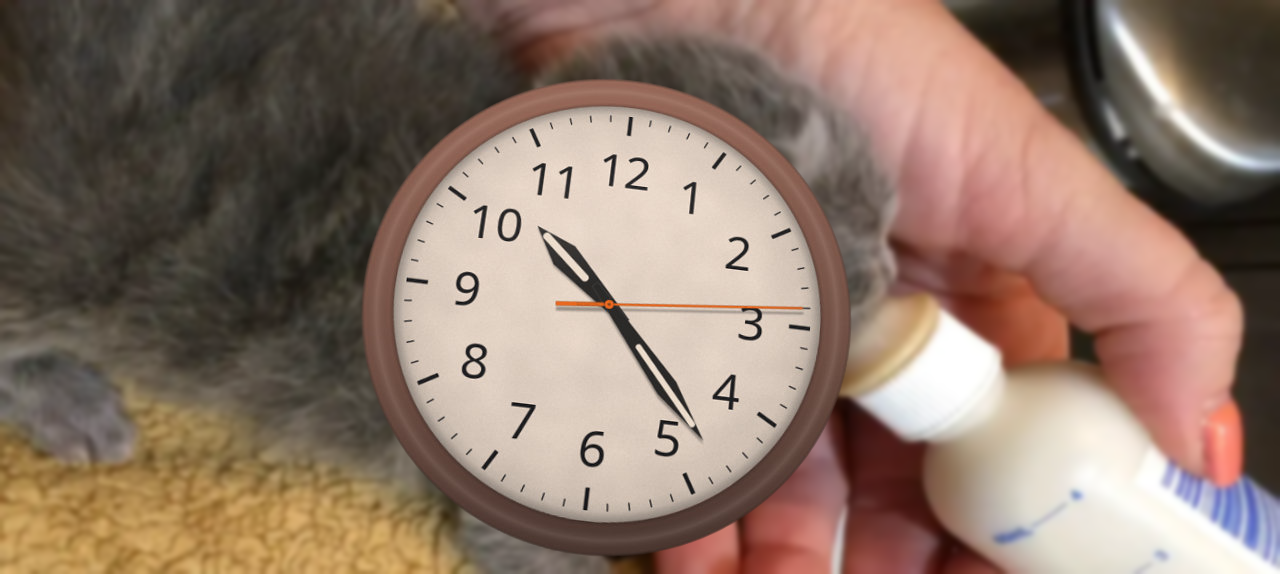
10:23:14
